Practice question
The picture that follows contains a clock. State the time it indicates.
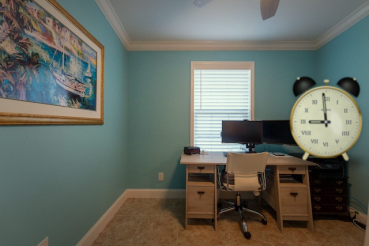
8:59
